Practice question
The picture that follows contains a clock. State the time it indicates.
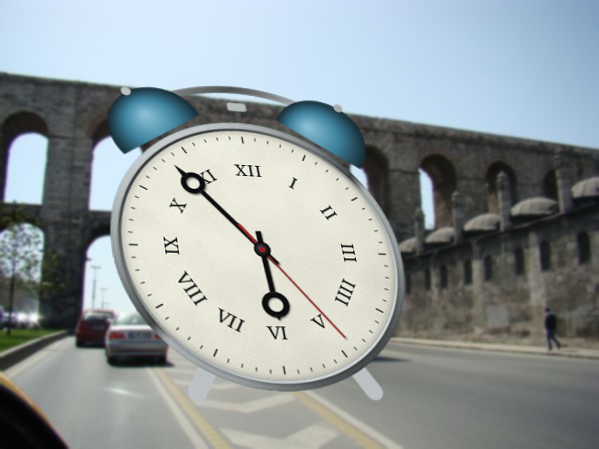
5:53:24
